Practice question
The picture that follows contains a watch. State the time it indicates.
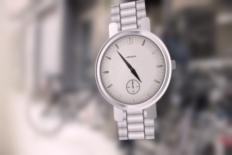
4:54
